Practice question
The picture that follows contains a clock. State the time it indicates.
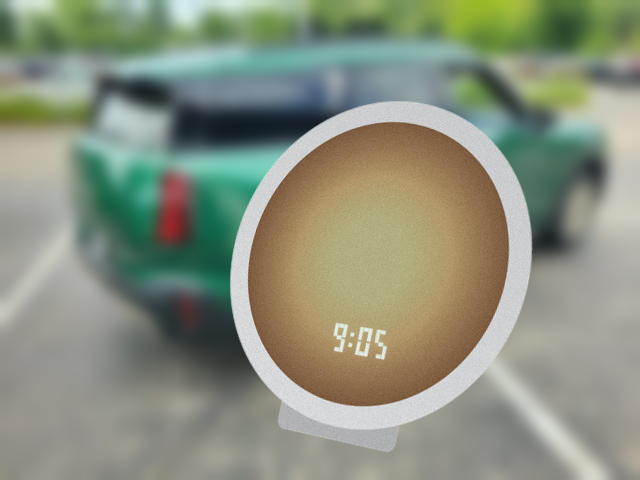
9:05
